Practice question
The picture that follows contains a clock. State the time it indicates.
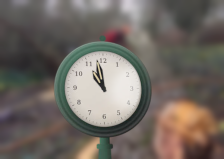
10:58
